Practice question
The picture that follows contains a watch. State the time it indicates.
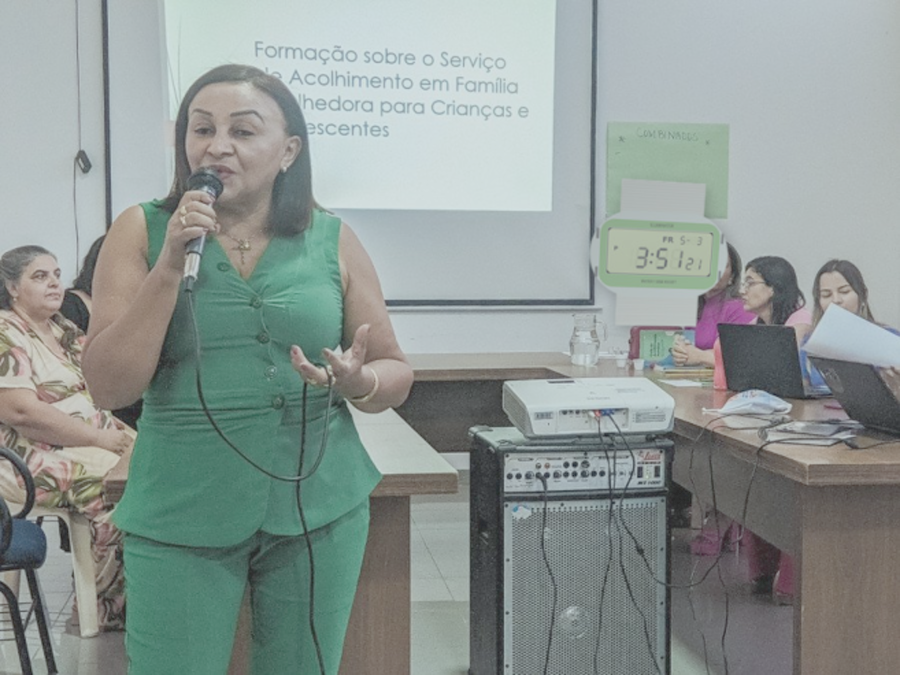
3:51:21
